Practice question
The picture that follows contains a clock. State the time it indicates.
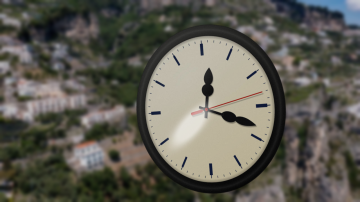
12:18:13
